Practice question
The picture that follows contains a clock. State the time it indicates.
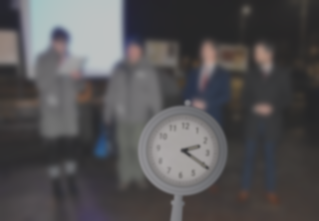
2:20
